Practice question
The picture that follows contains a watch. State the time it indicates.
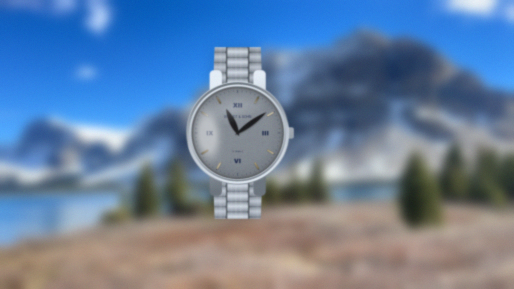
11:09
